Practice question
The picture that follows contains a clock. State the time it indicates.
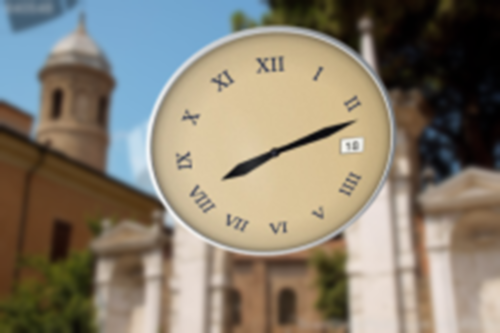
8:12
